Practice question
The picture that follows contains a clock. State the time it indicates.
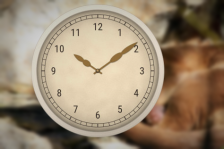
10:09
